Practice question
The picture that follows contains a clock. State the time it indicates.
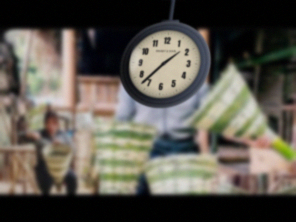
1:37
